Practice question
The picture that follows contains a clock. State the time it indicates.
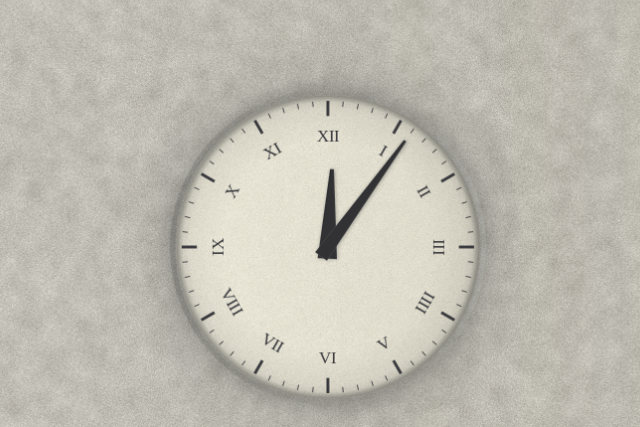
12:06
